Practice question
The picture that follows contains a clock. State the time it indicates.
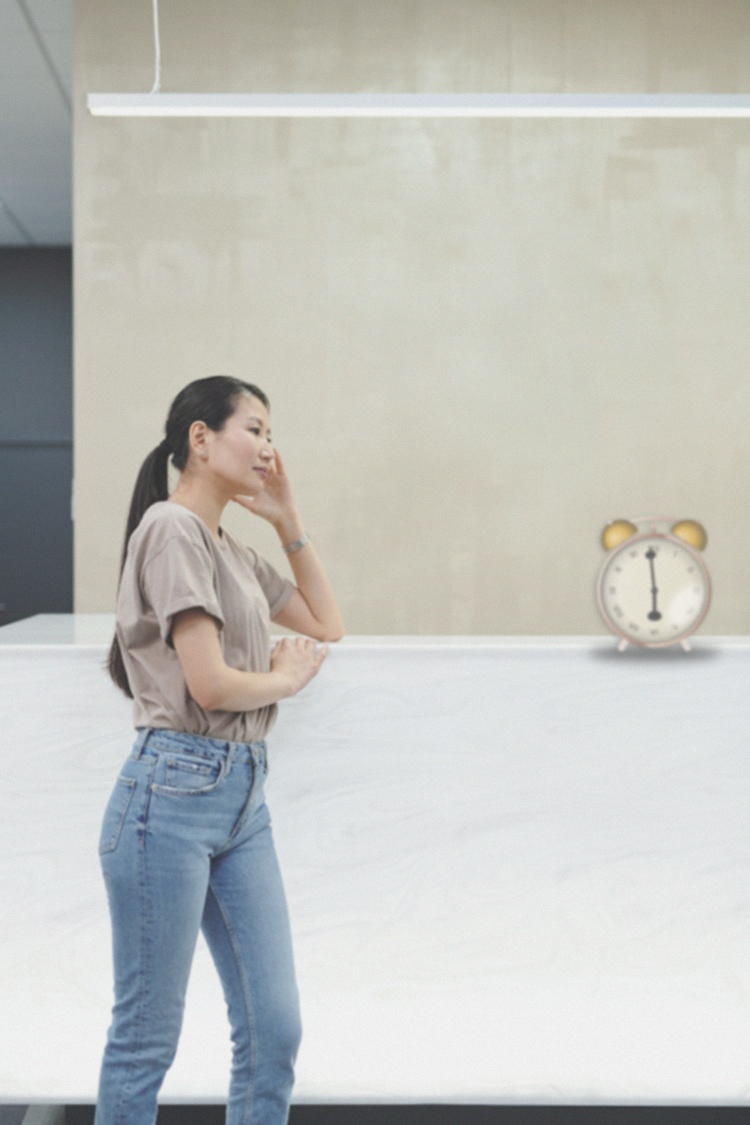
5:59
